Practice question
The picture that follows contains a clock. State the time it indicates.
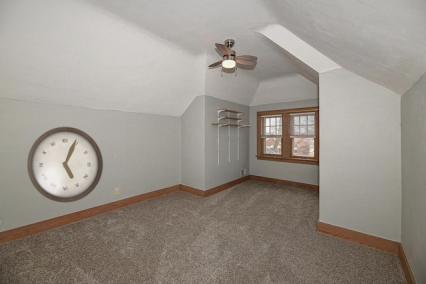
5:04
